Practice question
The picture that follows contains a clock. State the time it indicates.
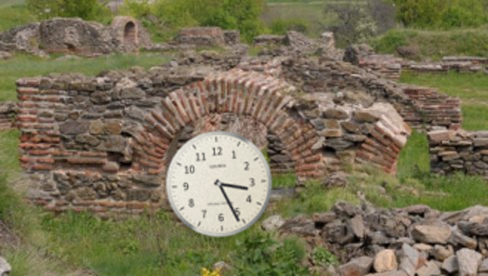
3:26
